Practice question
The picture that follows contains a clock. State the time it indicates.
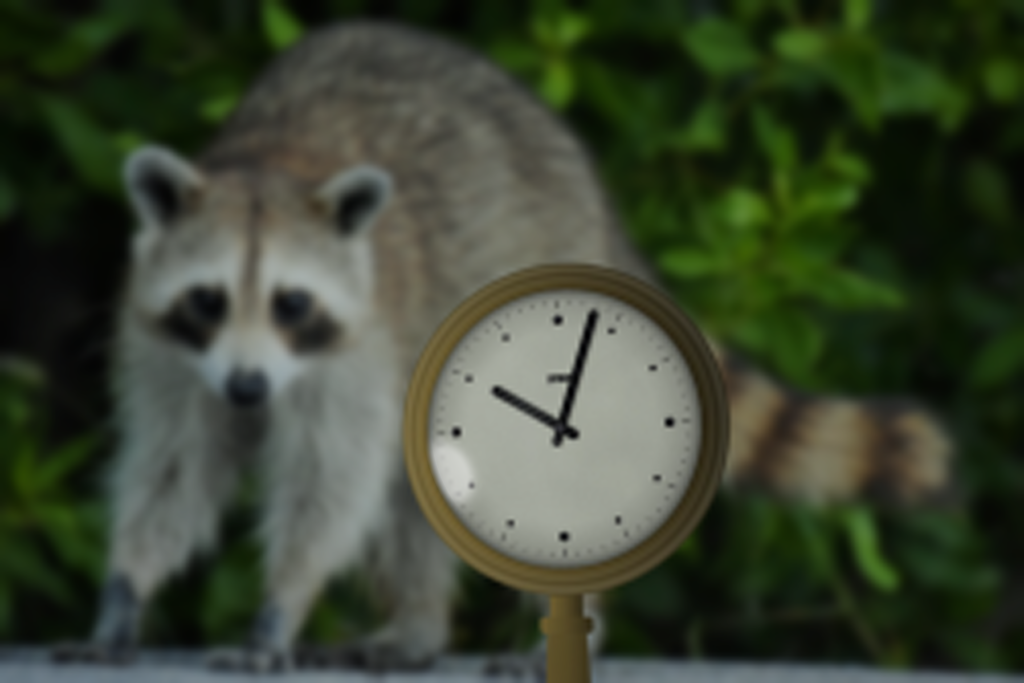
10:03
